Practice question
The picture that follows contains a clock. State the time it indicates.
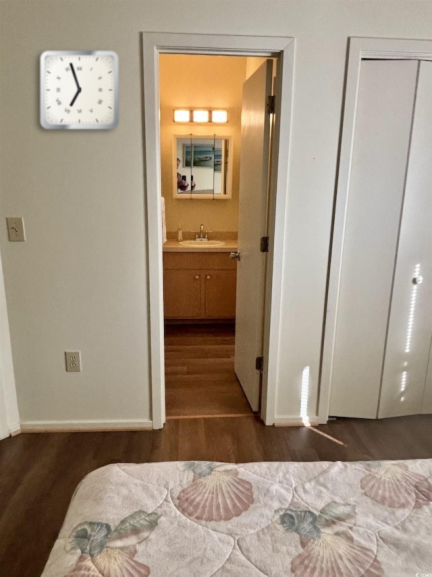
6:57
